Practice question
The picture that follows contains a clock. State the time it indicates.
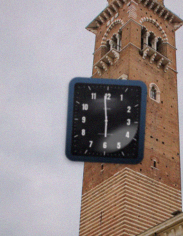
5:59
